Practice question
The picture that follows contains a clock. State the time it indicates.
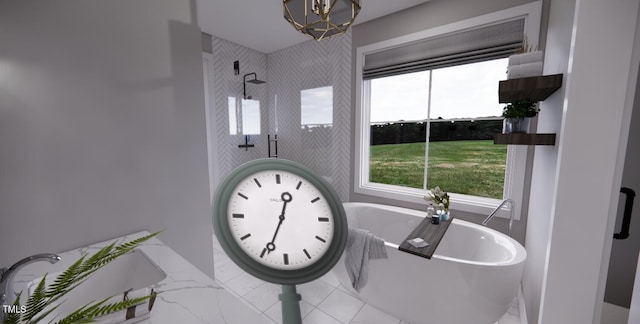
12:34
